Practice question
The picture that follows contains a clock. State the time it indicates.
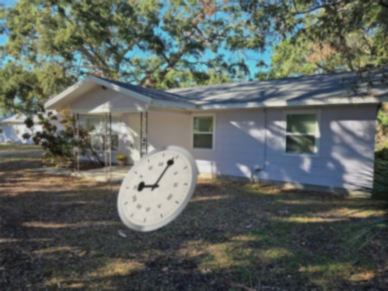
9:04
